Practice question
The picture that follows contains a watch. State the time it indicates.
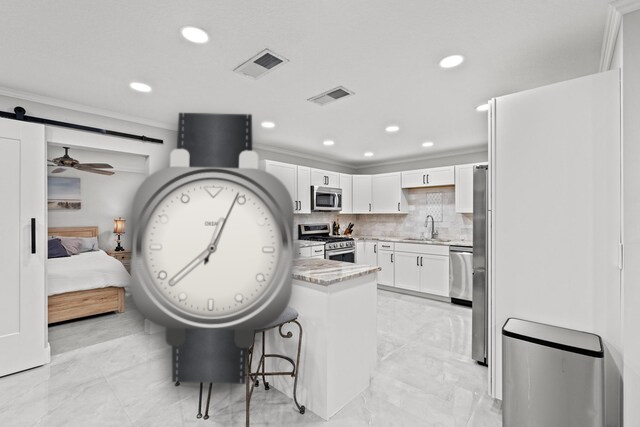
12:38:04
